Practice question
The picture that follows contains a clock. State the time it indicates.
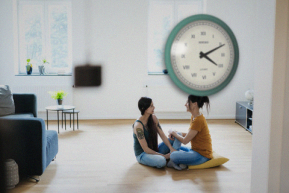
4:11
